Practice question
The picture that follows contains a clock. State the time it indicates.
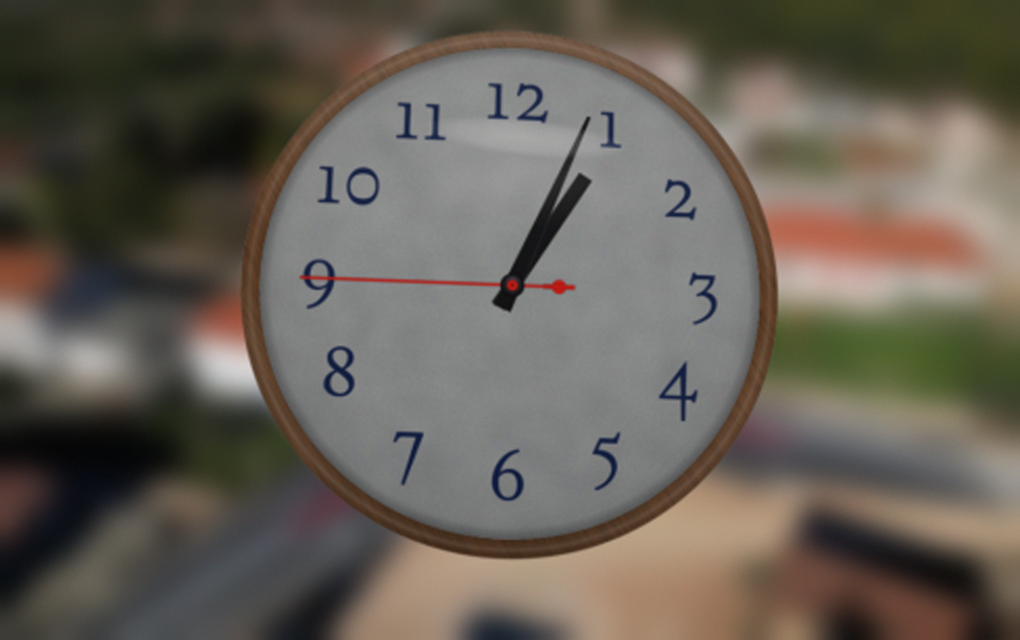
1:03:45
